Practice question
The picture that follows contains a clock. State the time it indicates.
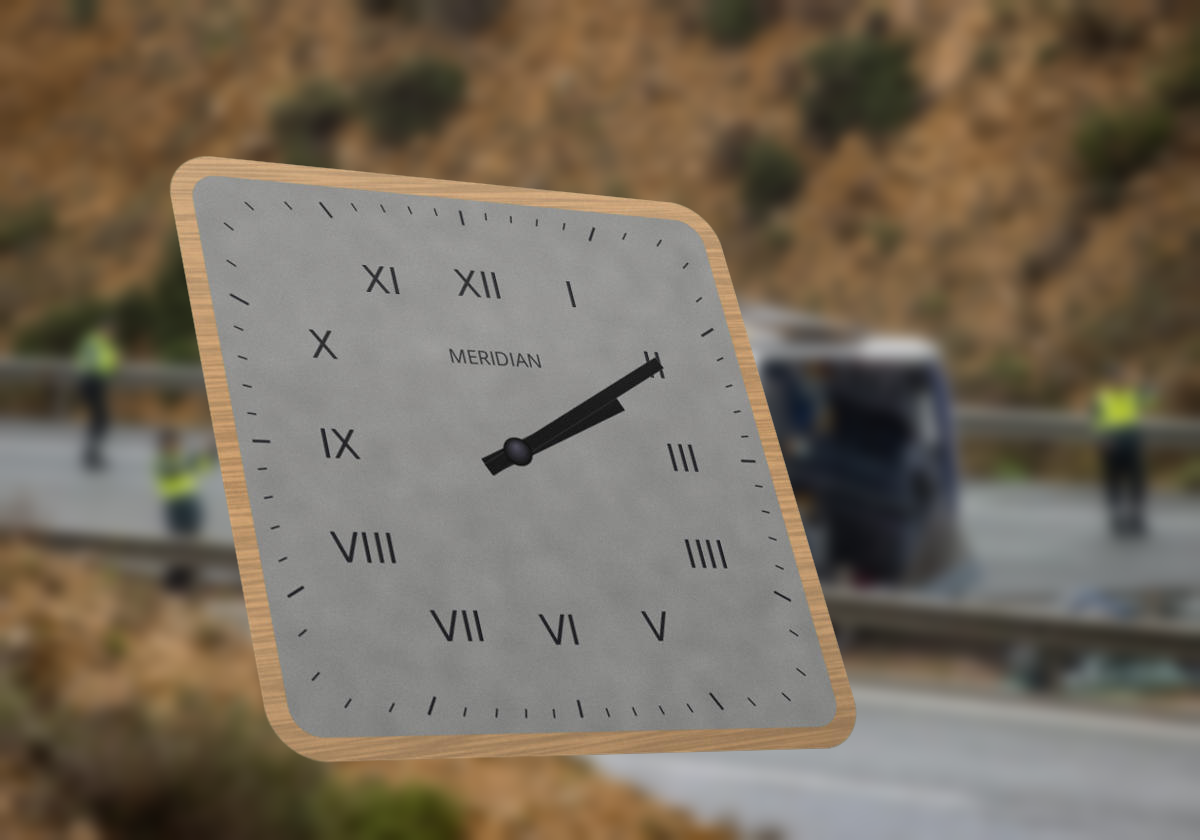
2:10
